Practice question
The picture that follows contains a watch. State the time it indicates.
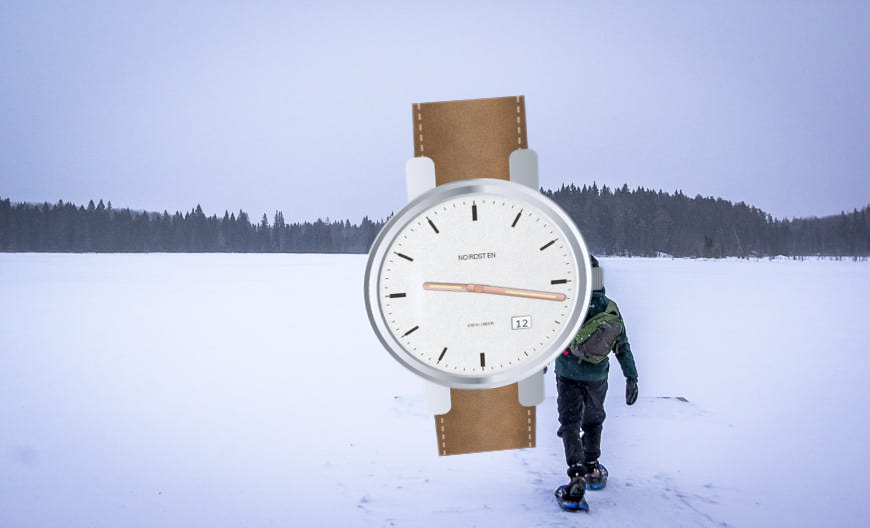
9:17
